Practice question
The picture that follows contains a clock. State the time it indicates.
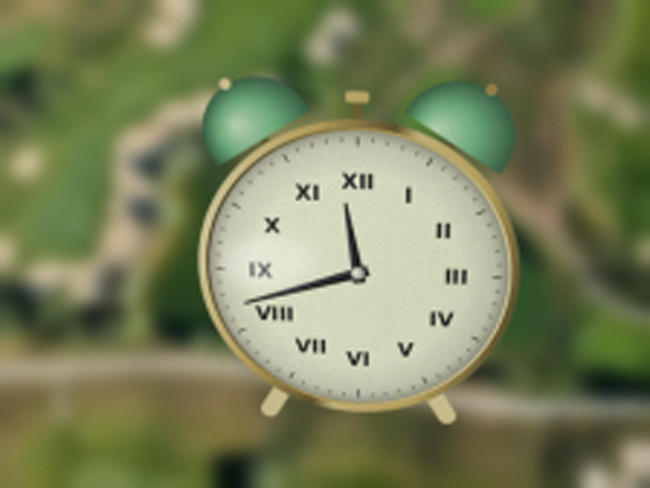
11:42
